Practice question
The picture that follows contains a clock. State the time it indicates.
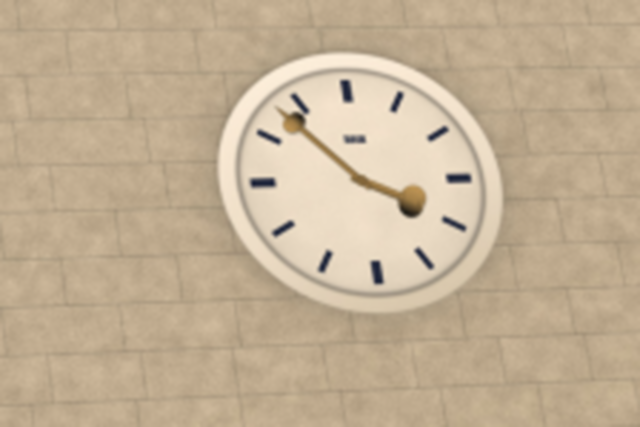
3:53
